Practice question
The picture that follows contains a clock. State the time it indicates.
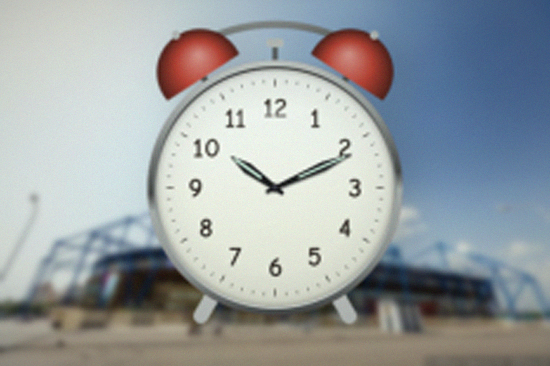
10:11
